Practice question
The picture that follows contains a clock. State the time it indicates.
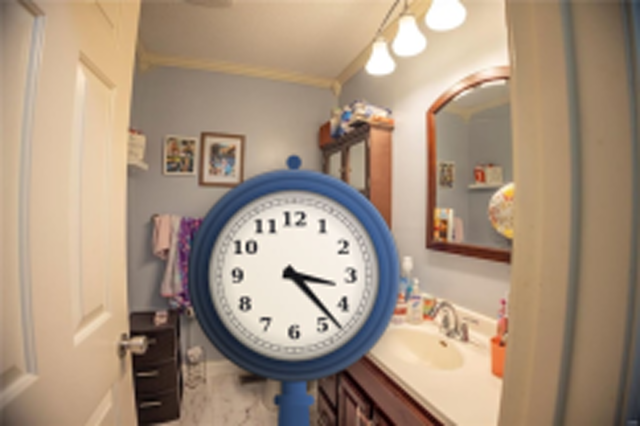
3:23
